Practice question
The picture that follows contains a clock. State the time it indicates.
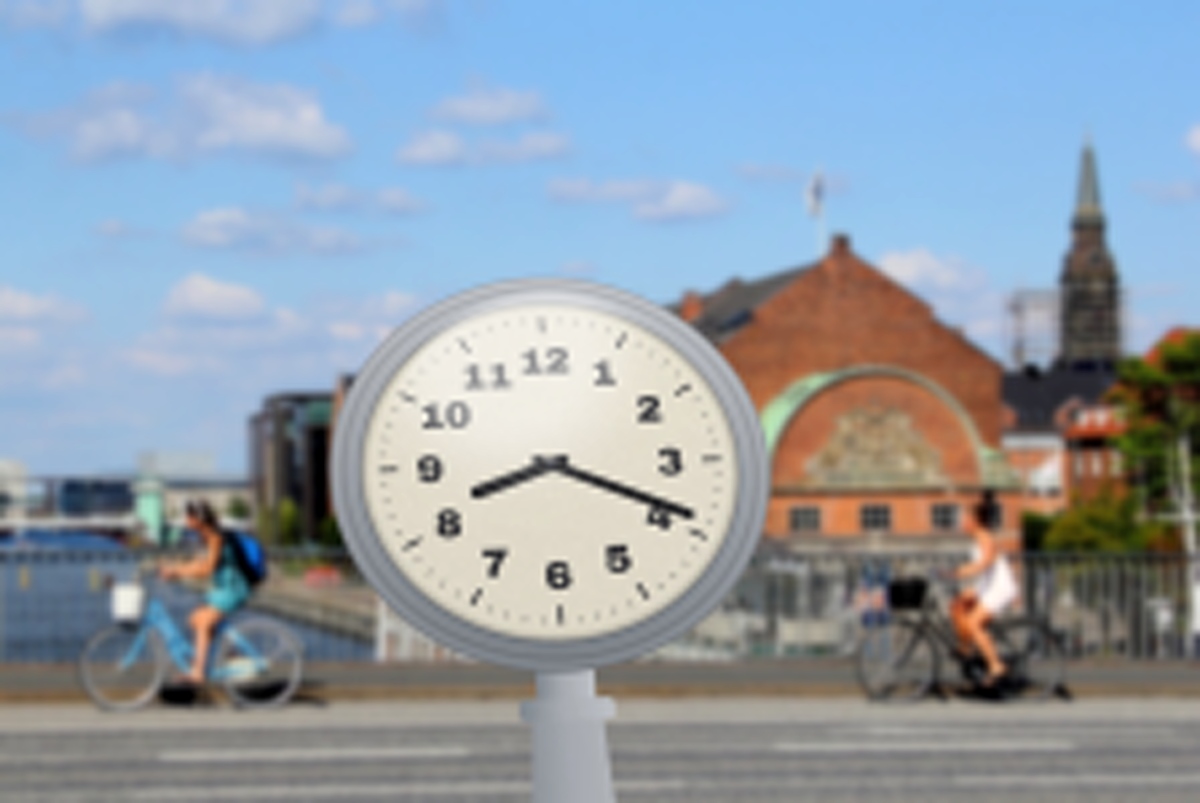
8:19
